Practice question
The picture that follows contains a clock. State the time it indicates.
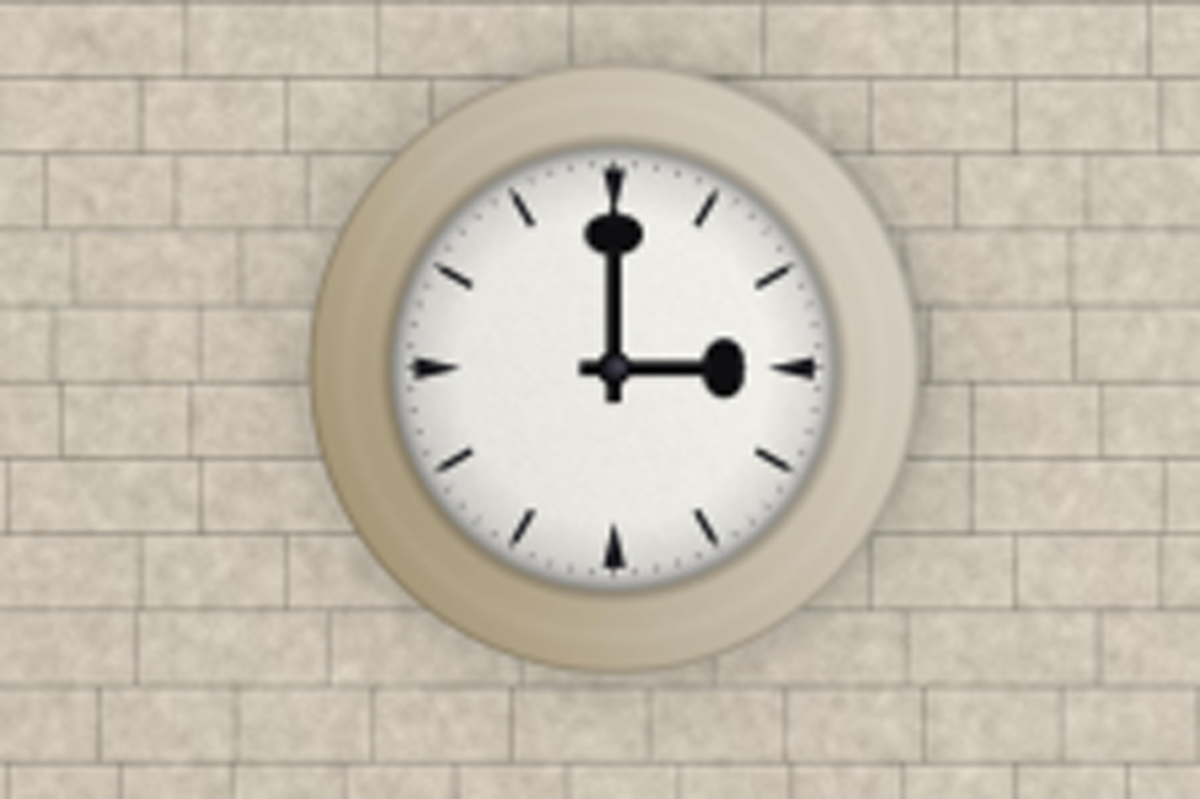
3:00
